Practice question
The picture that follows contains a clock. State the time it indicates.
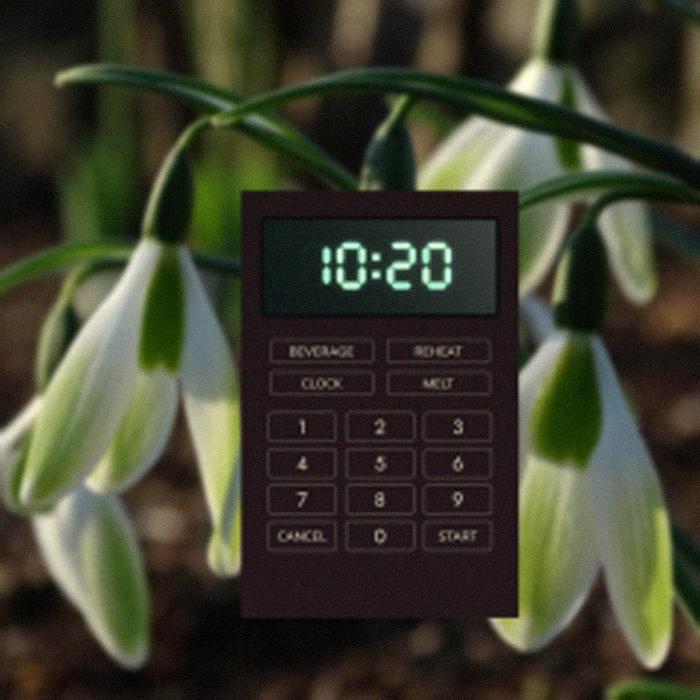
10:20
